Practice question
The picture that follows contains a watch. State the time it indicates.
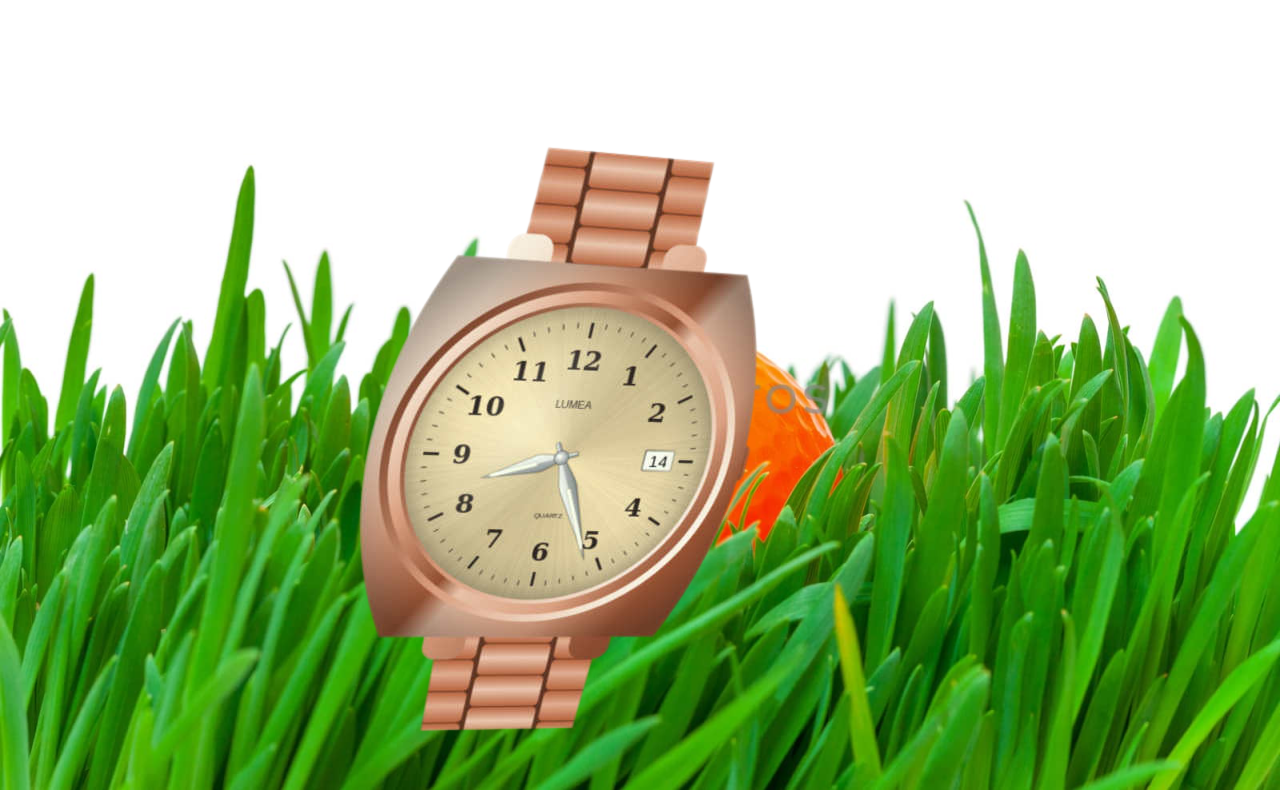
8:26
